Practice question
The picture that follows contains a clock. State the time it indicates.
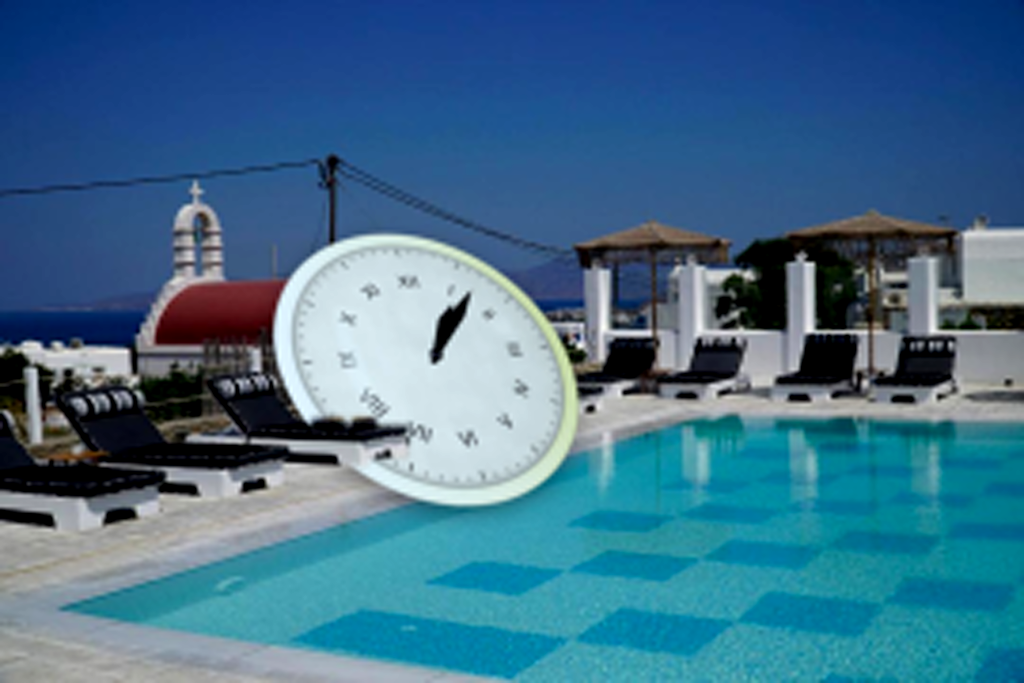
1:07
